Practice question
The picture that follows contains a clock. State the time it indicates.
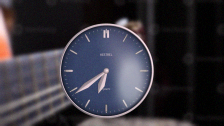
6:39
